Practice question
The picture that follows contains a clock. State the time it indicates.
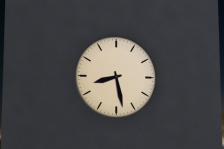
8:28
